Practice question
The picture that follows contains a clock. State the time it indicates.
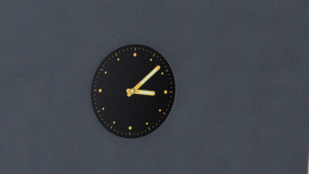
3:08
